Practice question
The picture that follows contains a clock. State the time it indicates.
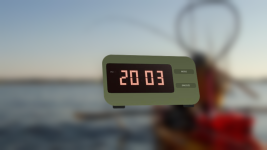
20:03
